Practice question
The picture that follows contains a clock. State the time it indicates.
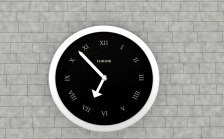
6:53
